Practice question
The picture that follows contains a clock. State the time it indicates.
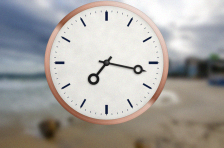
7:17
